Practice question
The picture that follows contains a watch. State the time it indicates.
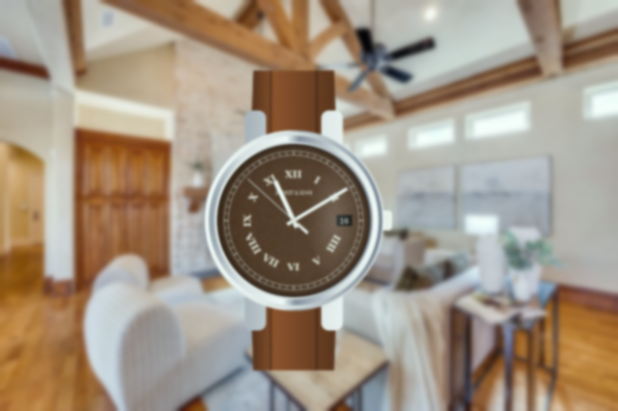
11:09:52
